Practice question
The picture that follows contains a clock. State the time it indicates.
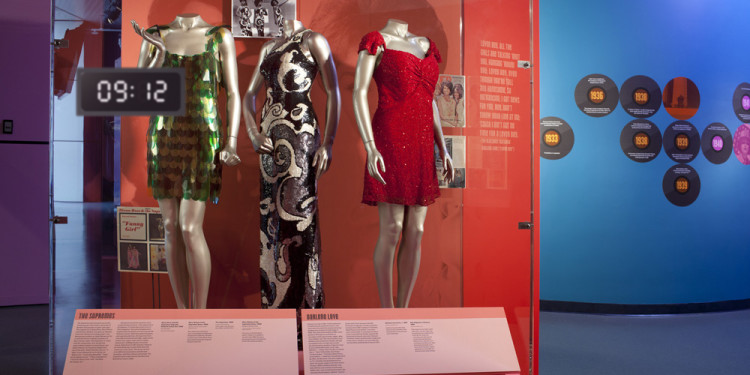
9:12
